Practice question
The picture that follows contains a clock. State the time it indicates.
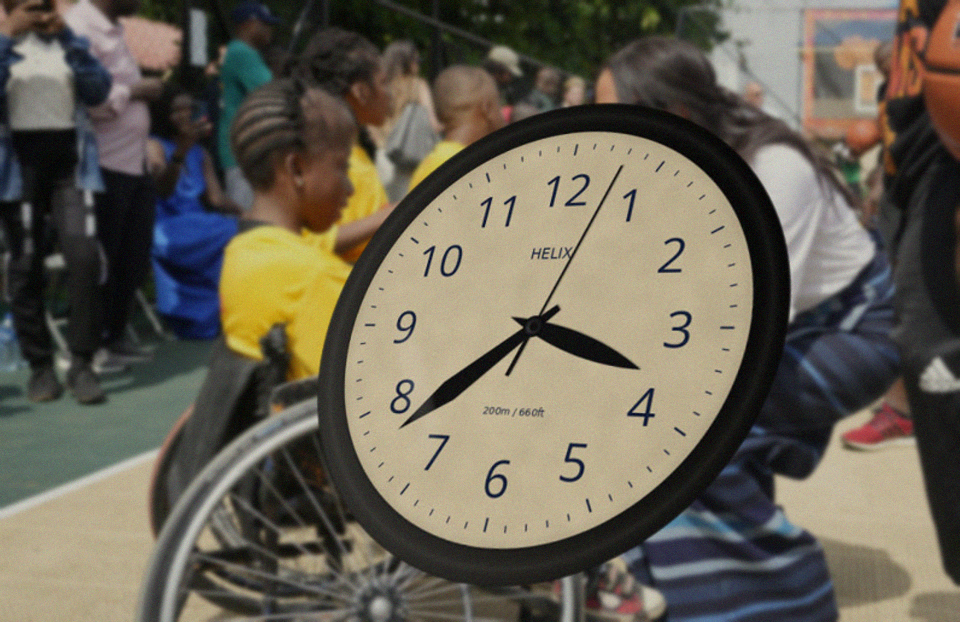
3:38:03
